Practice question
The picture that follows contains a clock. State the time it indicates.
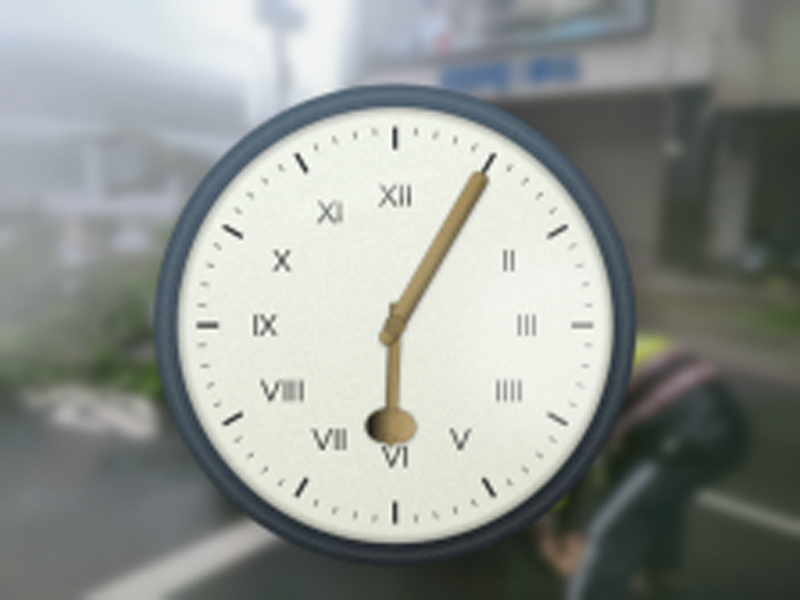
6:05
